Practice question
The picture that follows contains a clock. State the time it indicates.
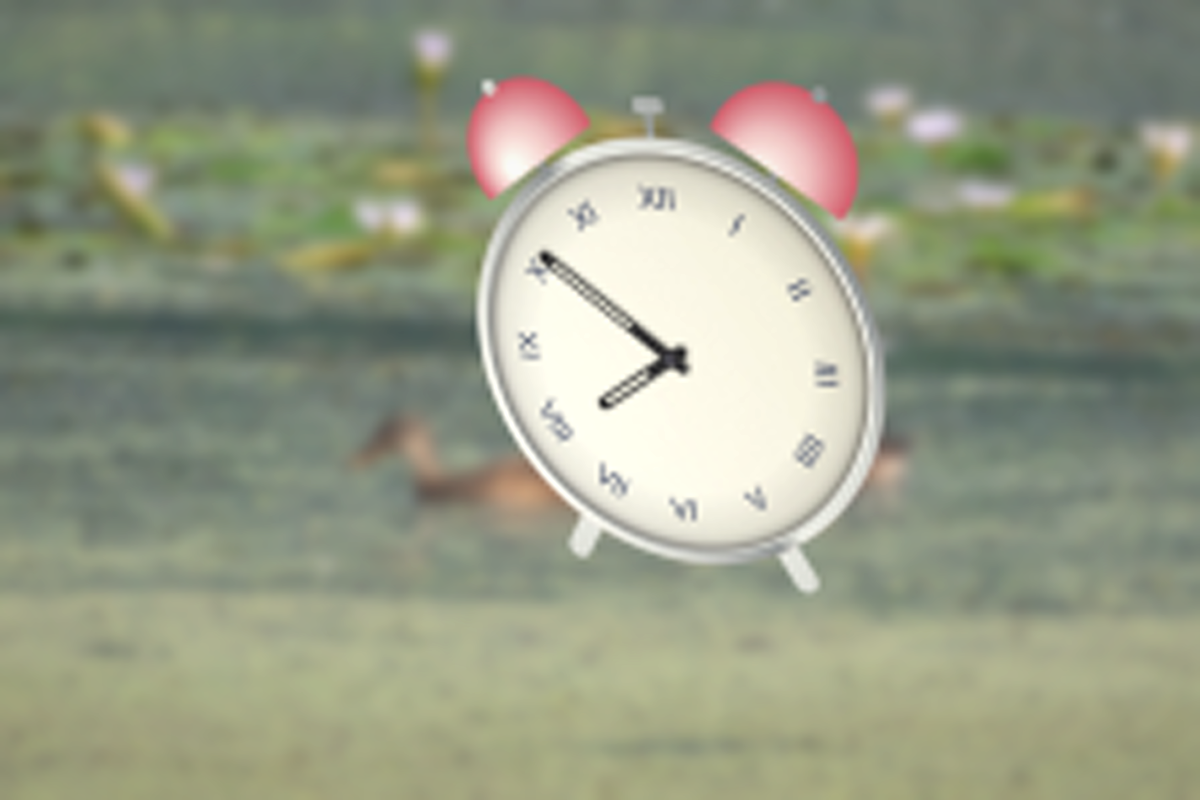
7:51
